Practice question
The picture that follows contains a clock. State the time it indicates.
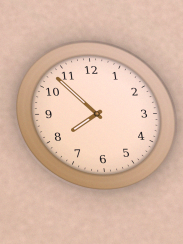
7:53
